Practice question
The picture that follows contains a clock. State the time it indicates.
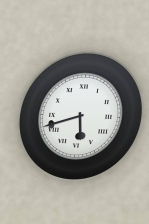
5:42
